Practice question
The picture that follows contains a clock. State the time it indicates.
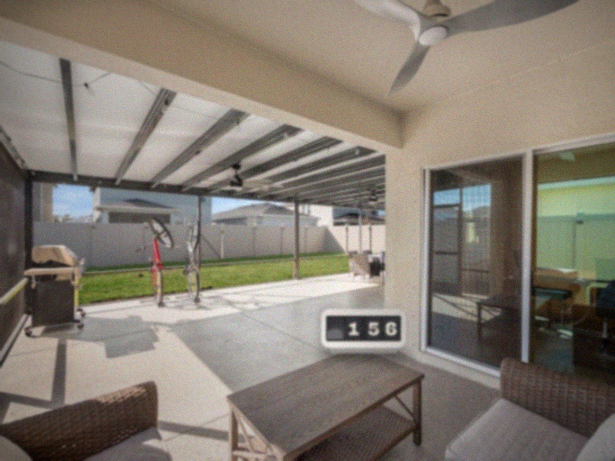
1:56
